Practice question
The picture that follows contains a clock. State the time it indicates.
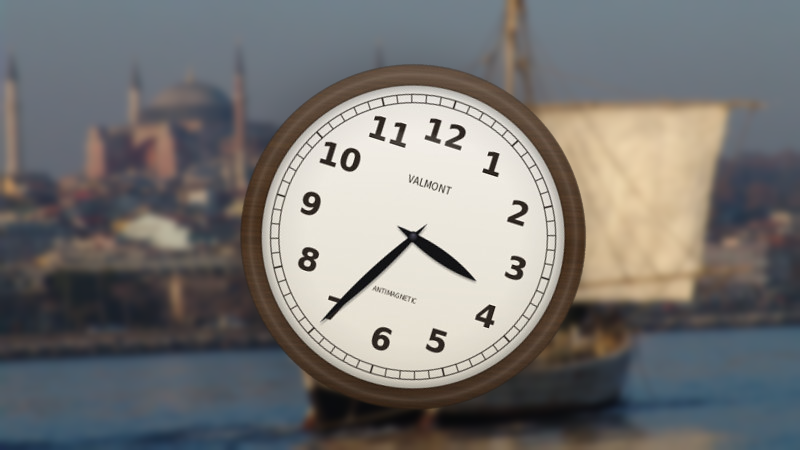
3:35
